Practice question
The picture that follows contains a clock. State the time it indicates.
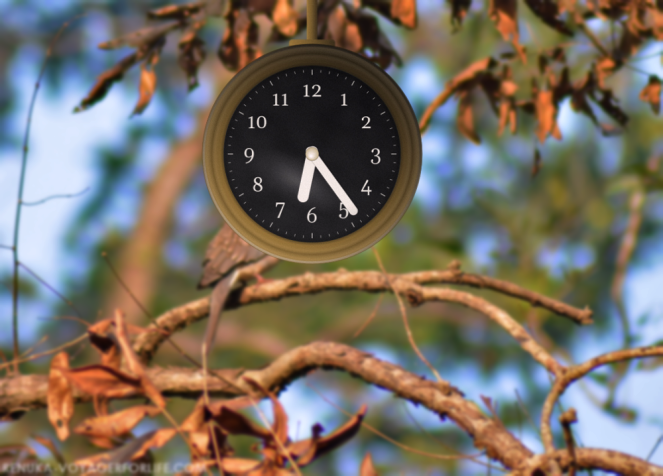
6:24
